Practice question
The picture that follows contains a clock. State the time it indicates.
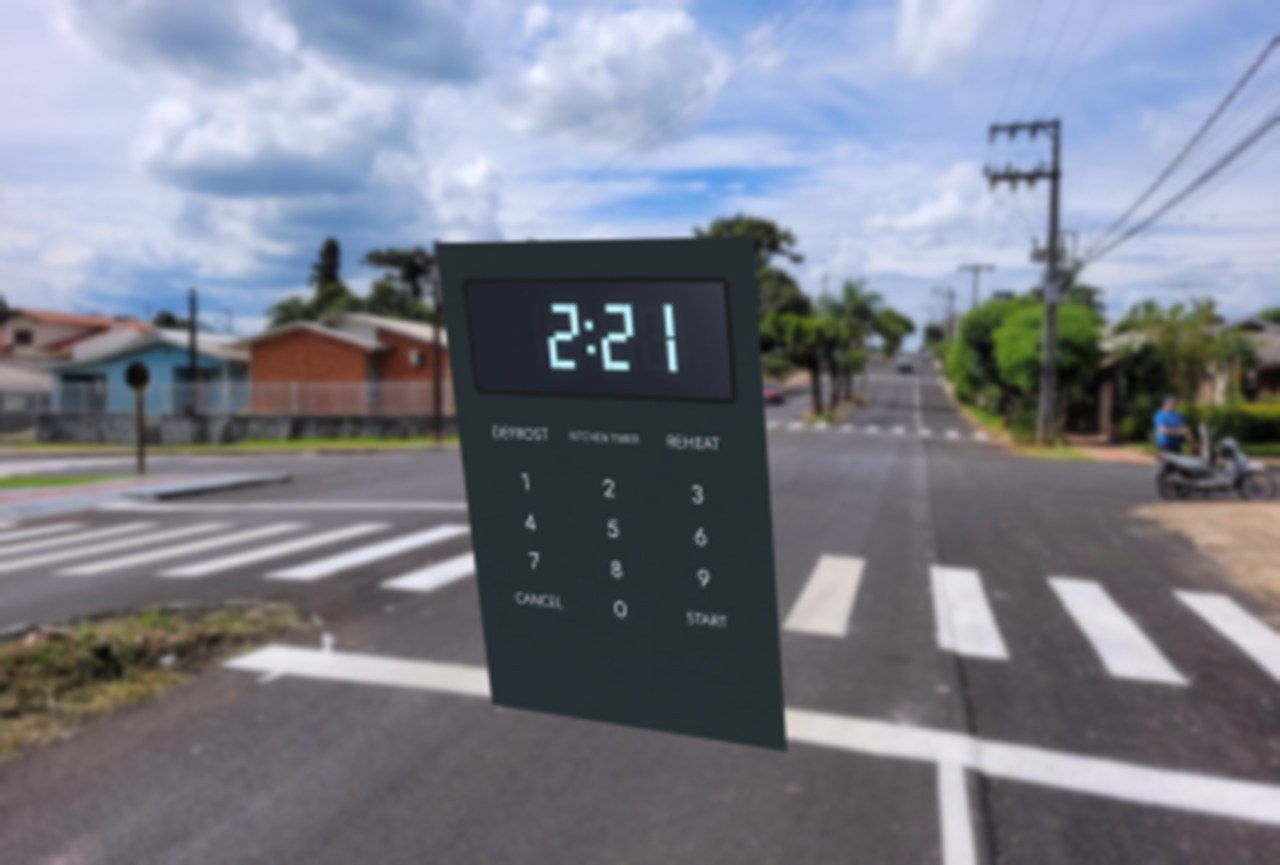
2:21
